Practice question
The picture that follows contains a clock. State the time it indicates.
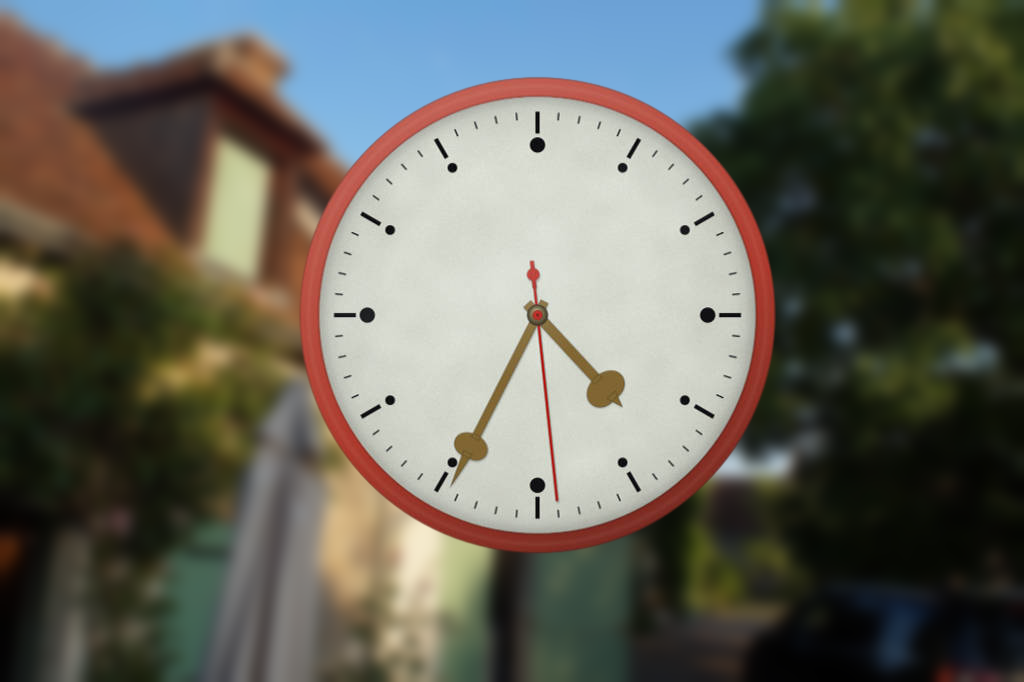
4:34:29
